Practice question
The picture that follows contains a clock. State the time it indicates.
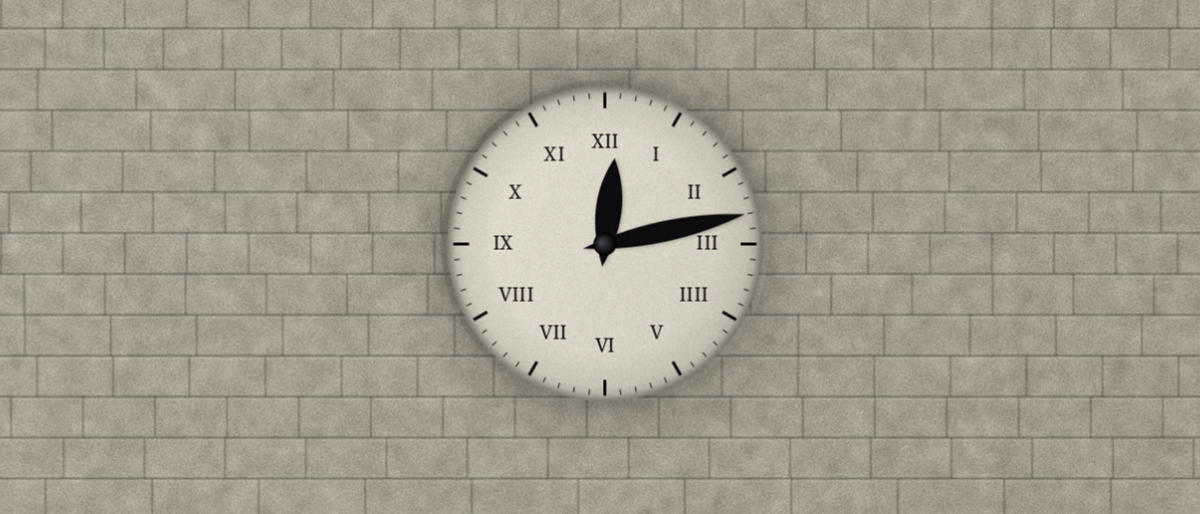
12:13
